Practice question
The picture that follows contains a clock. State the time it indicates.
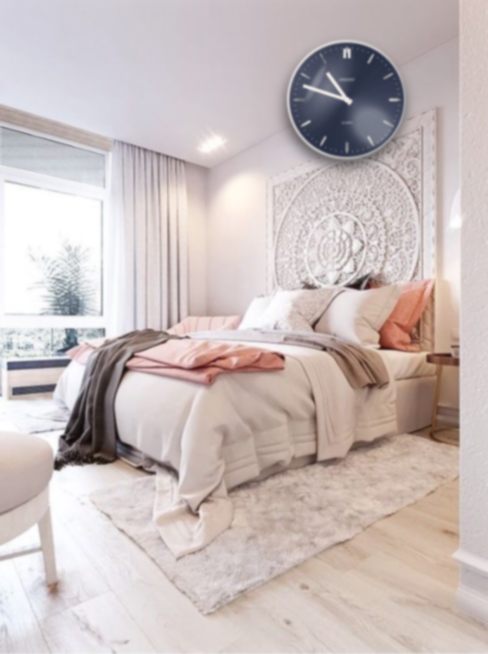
10:48
